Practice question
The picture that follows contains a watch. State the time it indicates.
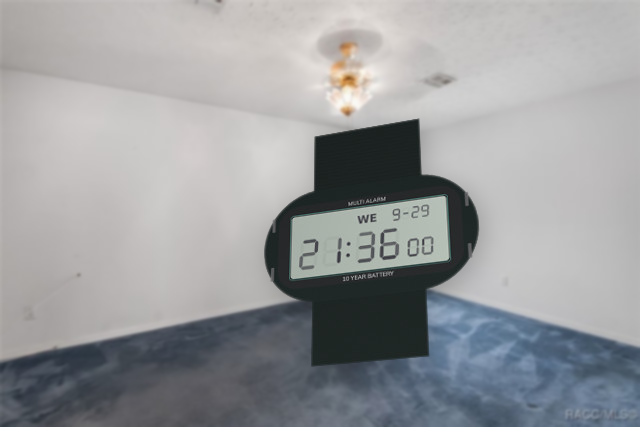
21:36:00
